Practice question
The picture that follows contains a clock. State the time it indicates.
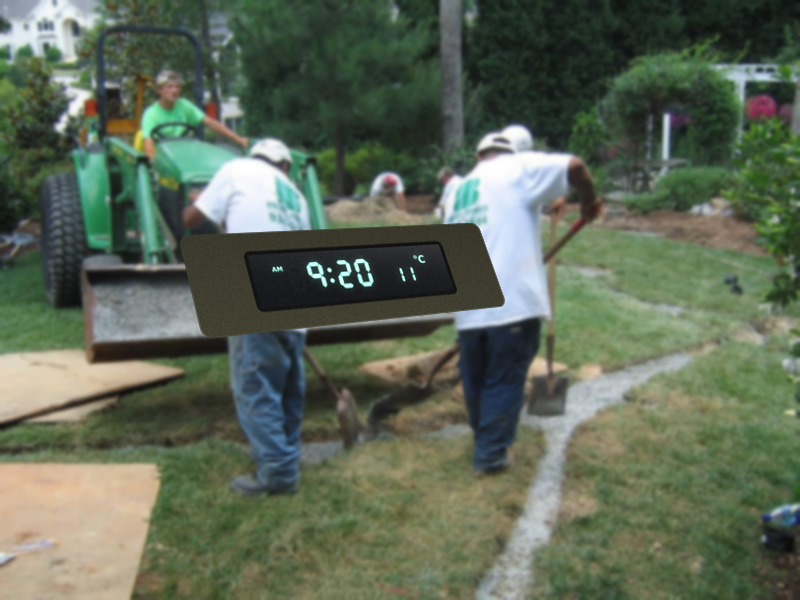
9:20
